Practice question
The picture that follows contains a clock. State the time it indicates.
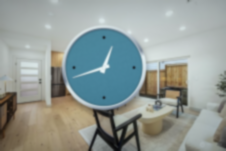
12:42
